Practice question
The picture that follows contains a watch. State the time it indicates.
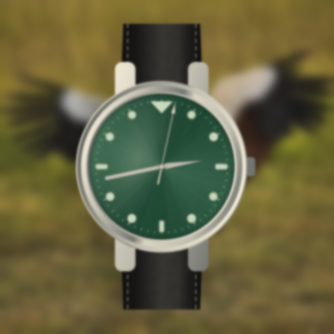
2:43:02
